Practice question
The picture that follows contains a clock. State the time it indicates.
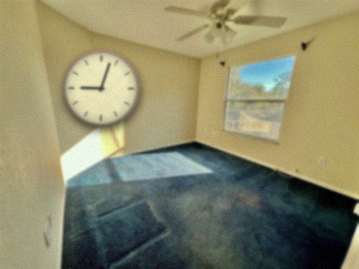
9:03
